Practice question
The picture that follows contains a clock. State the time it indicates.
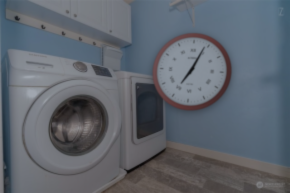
7:04
